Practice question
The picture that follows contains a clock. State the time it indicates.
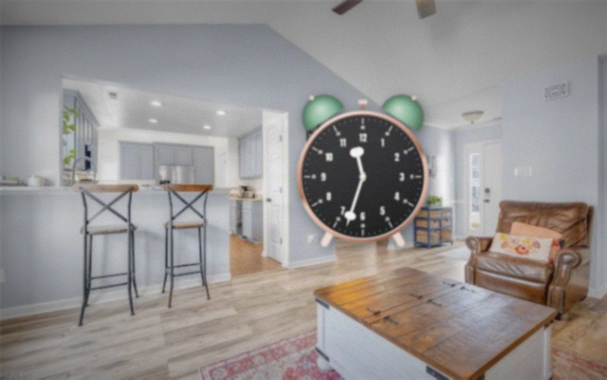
11:33
